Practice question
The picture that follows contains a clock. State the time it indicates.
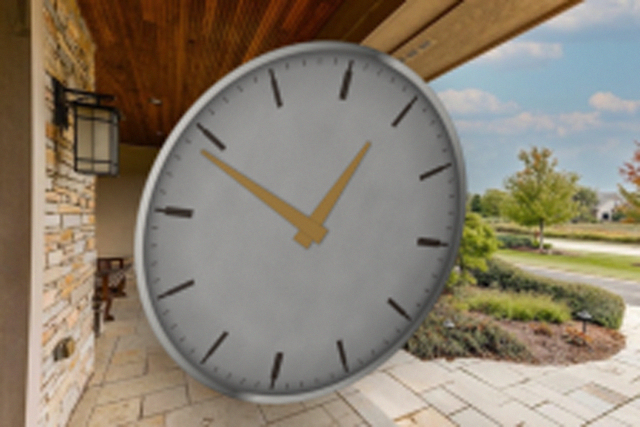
12:49
